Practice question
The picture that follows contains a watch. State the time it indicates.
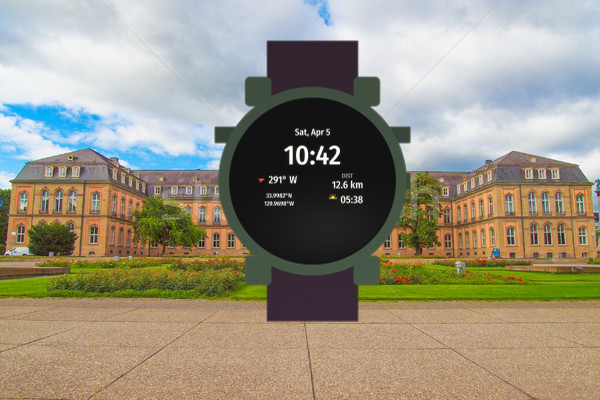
10:42
